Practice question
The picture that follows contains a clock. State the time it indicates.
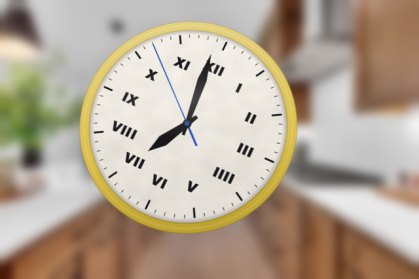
6:58:52
